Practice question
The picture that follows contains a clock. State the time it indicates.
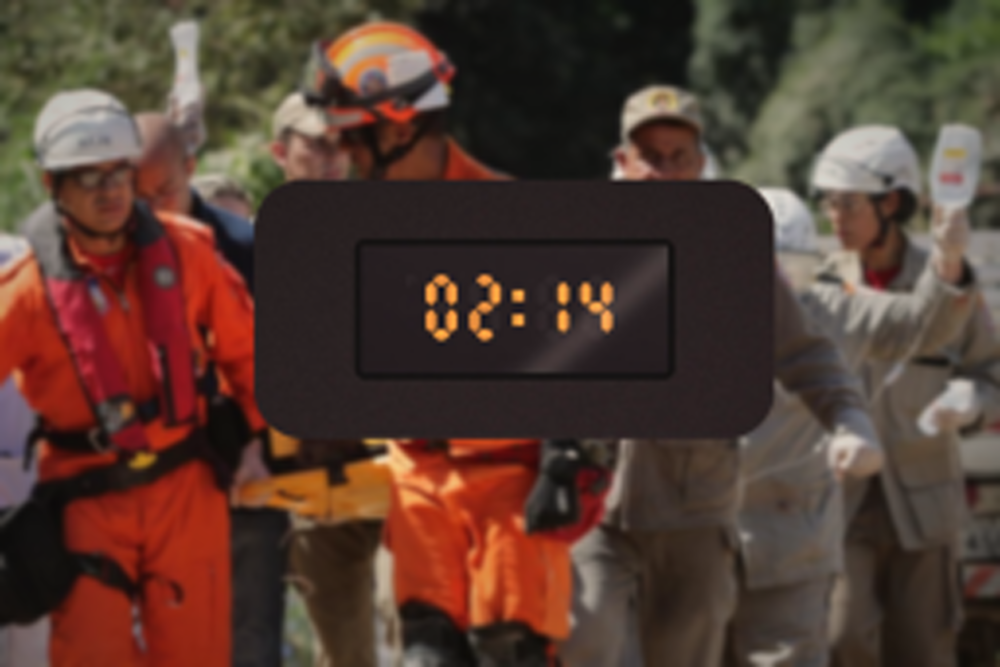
2:14
